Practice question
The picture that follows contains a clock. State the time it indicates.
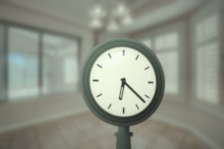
6:22
